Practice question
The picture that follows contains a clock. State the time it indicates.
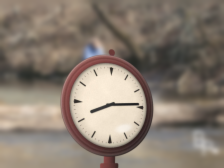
8:14
